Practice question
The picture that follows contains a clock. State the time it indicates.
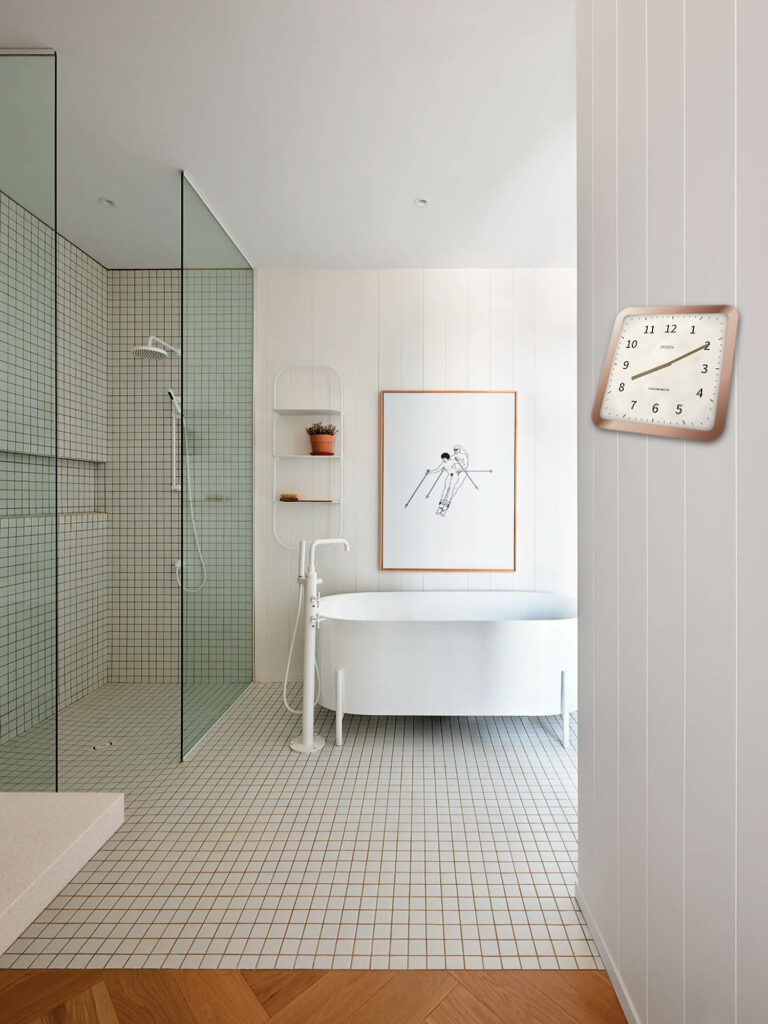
8:10
